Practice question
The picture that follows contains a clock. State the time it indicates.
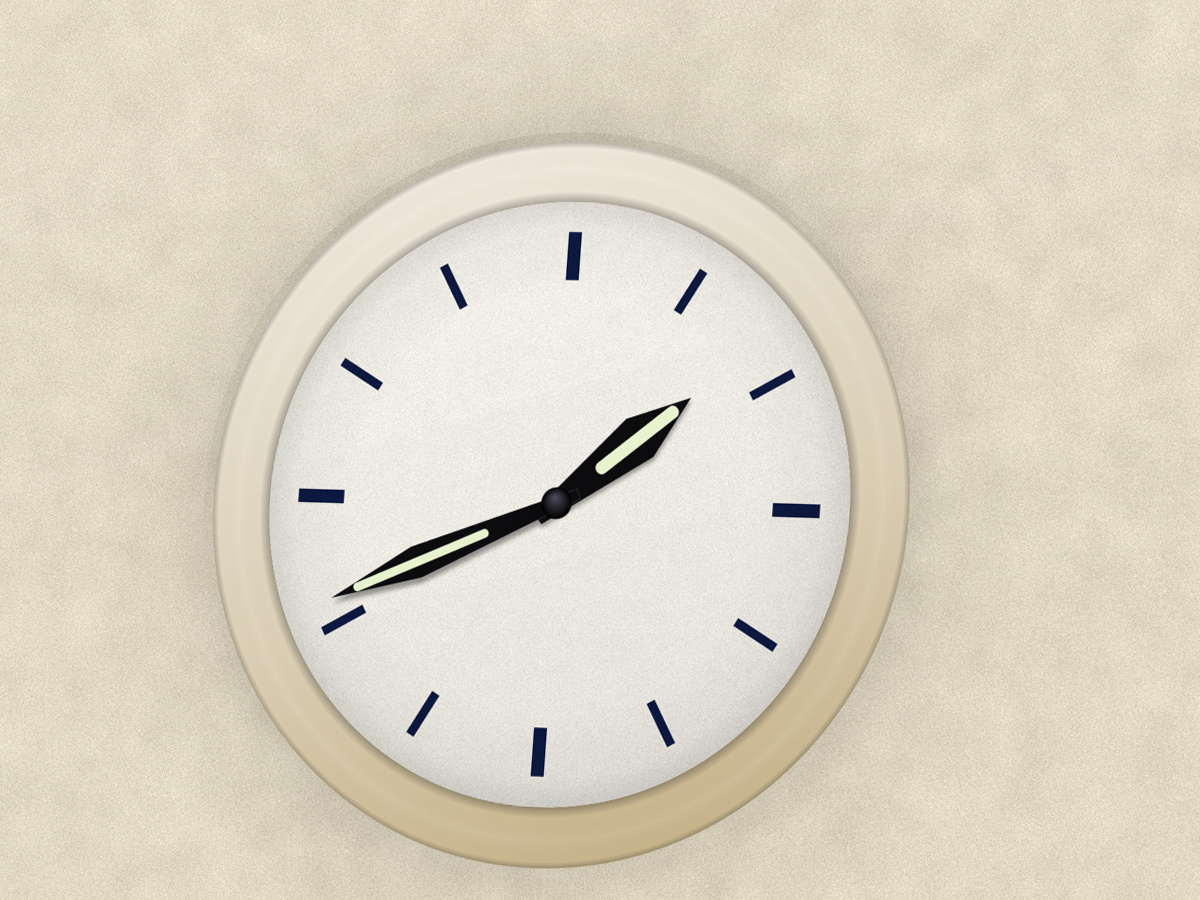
1:41
